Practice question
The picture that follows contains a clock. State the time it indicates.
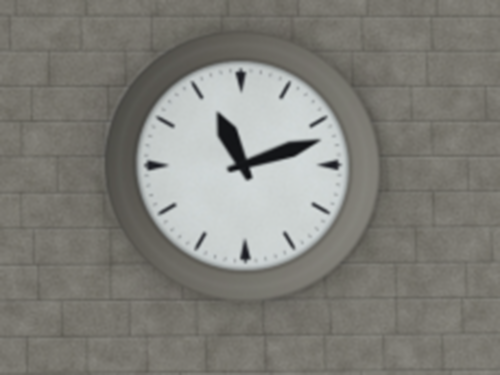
11:12
